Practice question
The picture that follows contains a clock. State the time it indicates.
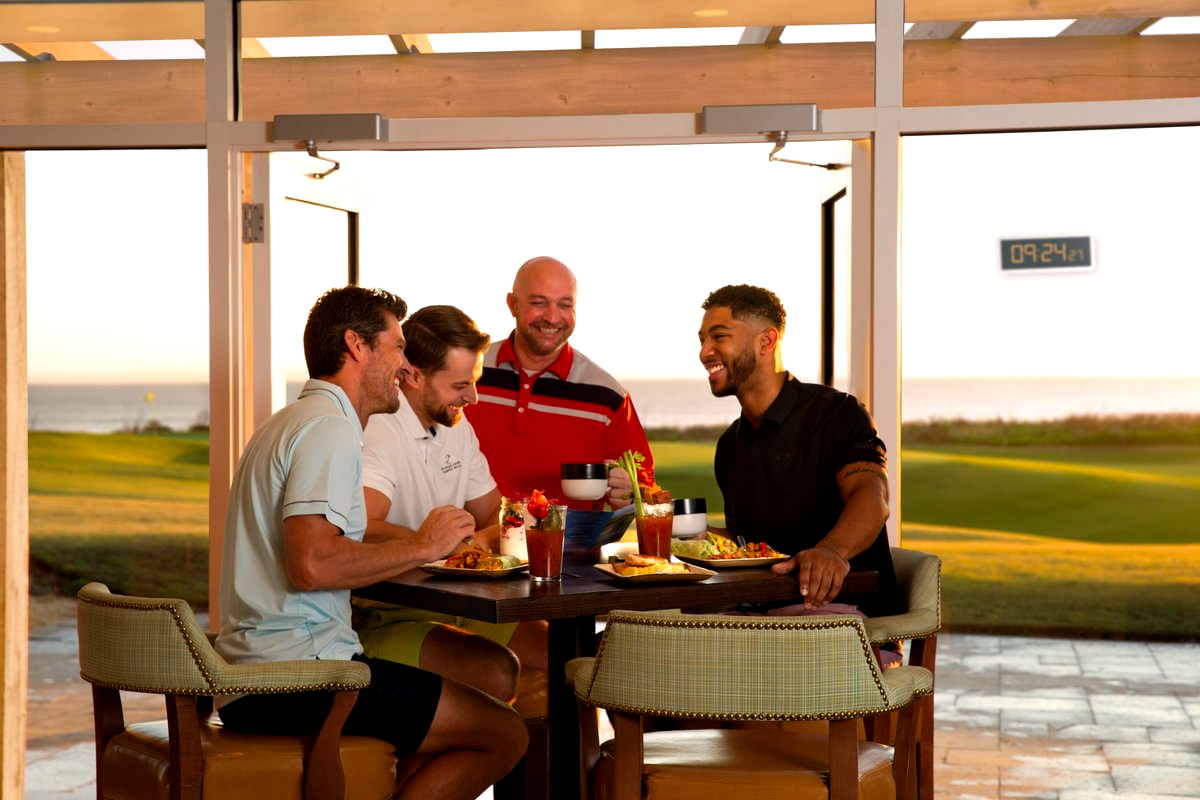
9:24
